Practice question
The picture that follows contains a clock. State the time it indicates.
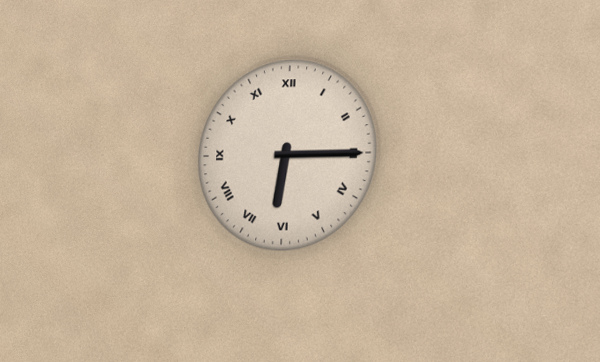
6:15
